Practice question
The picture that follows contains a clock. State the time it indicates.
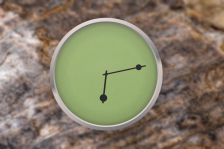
6:13
